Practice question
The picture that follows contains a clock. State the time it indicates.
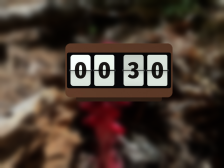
0:30
